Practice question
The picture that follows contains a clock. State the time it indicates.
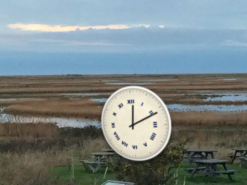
12:11
